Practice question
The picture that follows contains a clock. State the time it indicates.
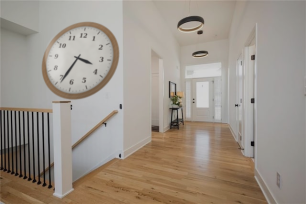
3:34
